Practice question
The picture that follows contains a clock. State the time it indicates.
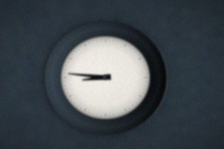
8:46
